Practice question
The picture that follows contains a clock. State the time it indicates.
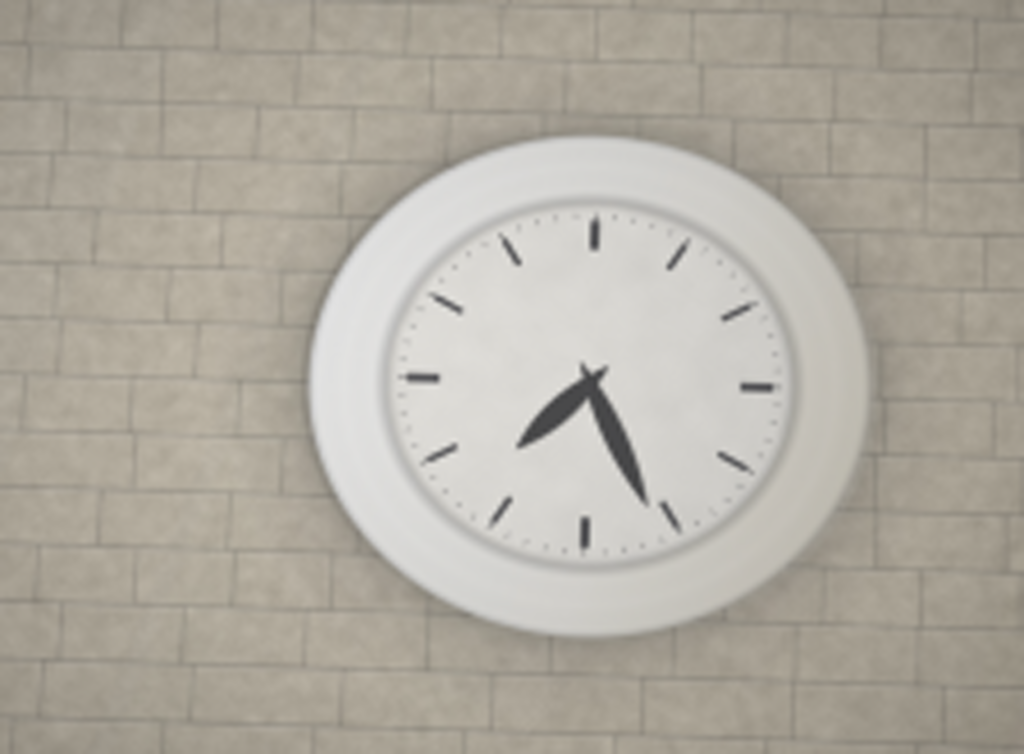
7:26
